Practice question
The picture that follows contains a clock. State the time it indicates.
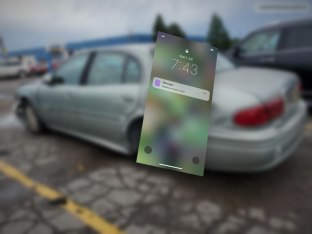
7:43
